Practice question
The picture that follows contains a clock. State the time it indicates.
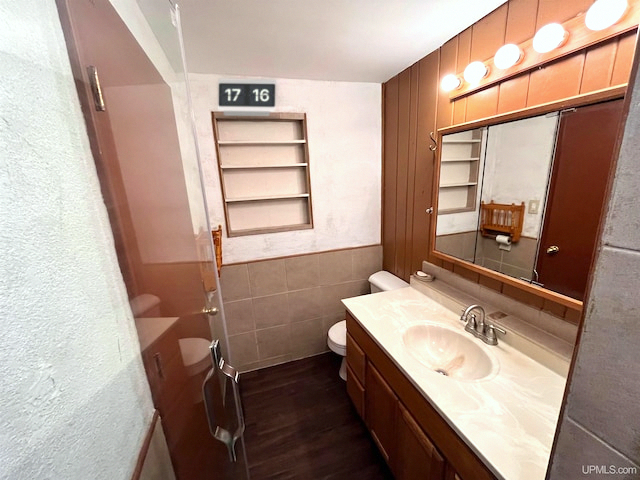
17:16
